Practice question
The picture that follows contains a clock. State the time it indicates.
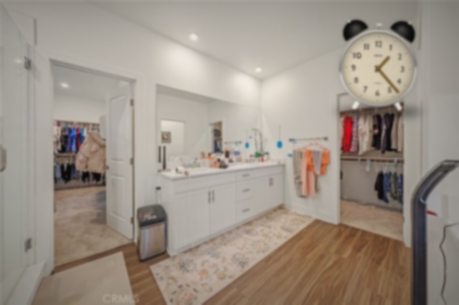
1:23
